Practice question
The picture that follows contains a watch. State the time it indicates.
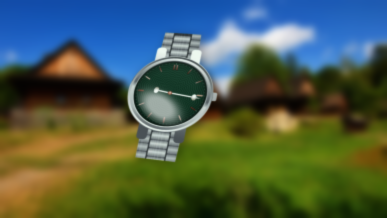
9:16
